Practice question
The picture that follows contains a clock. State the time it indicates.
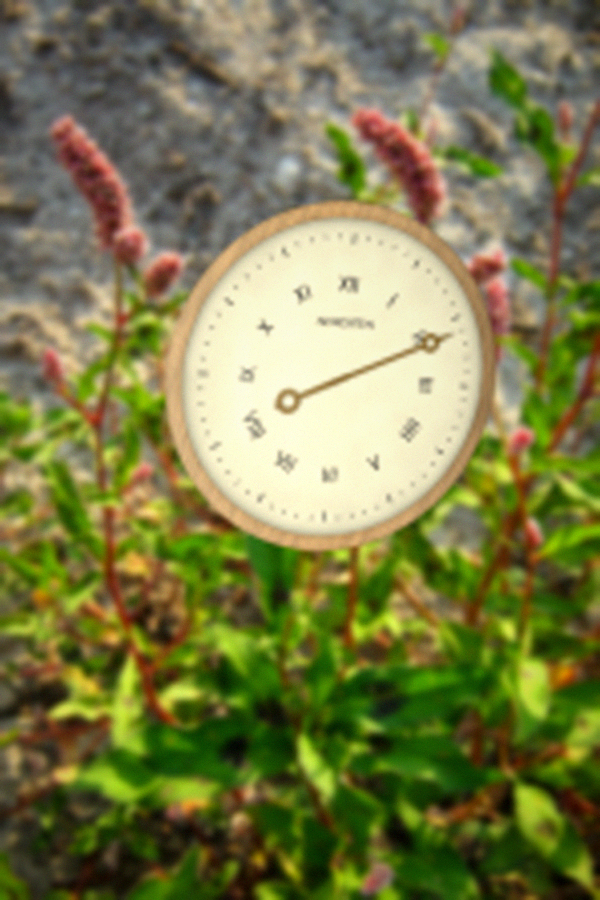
8:11
